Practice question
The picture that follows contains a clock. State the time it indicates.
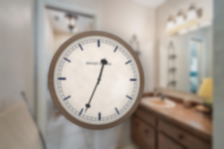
12:34
